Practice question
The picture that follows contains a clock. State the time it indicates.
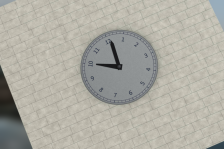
10:01
